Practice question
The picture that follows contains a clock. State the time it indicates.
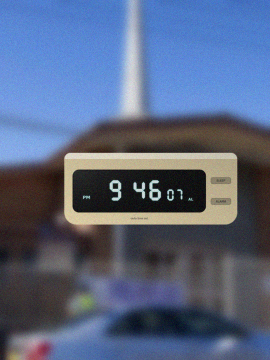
9:46:07
